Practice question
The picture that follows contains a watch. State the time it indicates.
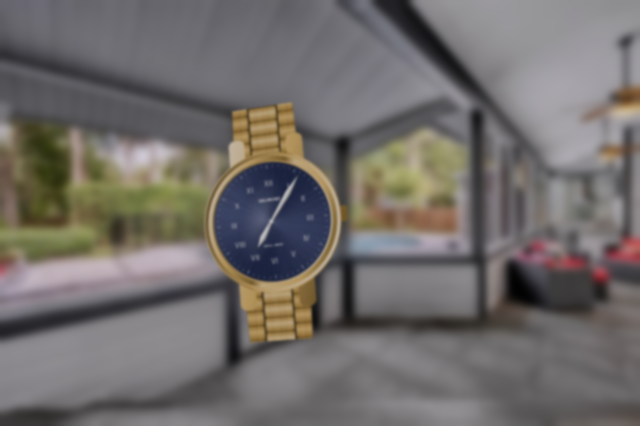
7:06
